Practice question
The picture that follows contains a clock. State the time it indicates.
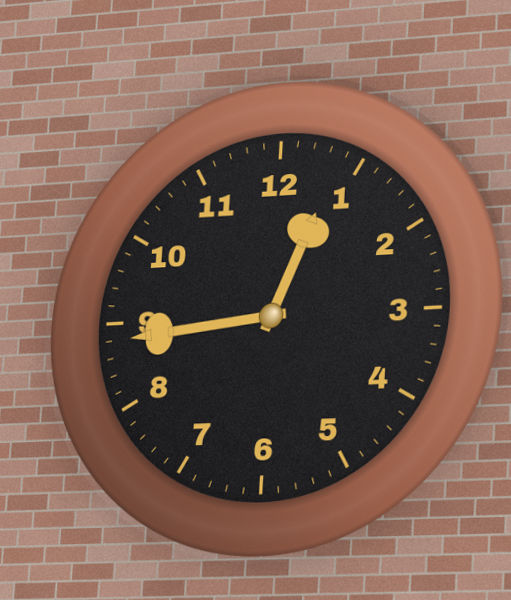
12:44
